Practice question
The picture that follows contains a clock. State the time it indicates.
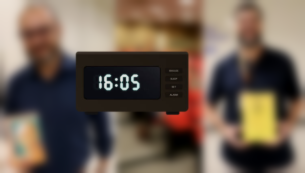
16:05
